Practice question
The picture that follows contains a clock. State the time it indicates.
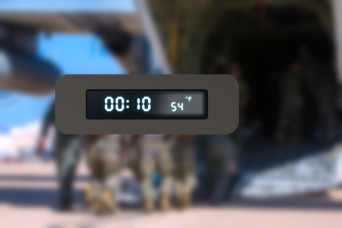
0:10
